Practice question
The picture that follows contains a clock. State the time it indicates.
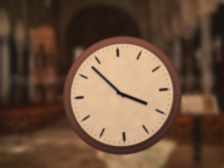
3:53
